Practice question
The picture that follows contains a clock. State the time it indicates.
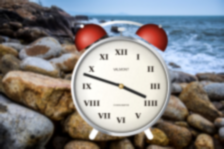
3:48
